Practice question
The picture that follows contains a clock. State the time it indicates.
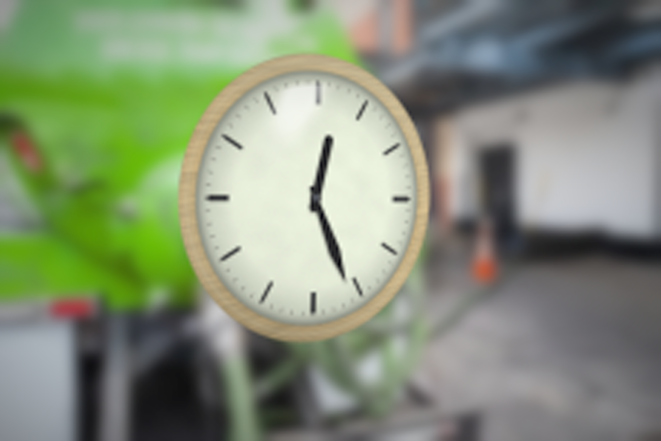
12:26
